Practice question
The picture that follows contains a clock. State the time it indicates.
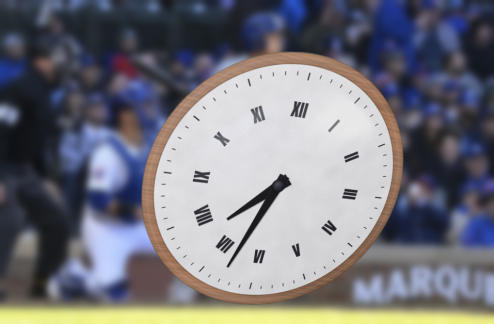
7:33
